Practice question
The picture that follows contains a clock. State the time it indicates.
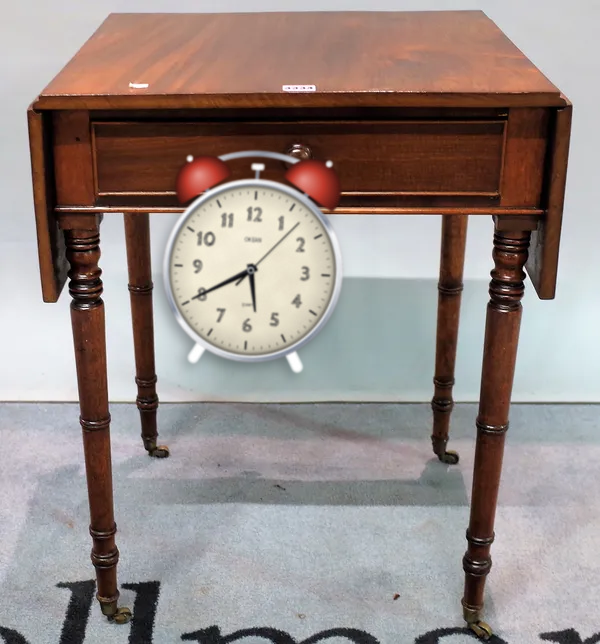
5:40:07
